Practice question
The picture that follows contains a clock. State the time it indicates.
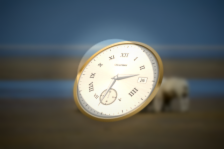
2:32
